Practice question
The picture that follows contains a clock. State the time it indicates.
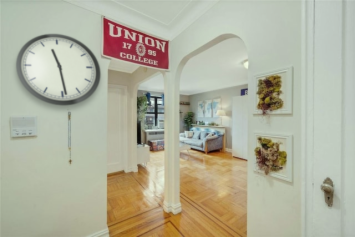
11:29
